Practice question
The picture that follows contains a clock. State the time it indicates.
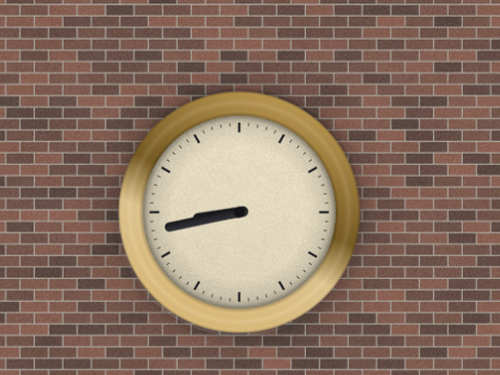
8:43
